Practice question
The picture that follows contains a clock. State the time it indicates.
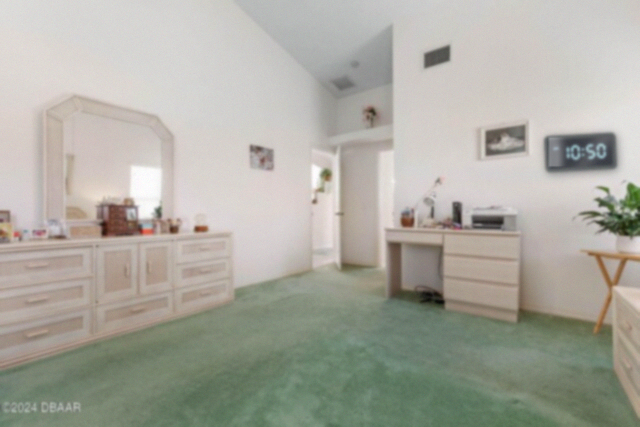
10:50
